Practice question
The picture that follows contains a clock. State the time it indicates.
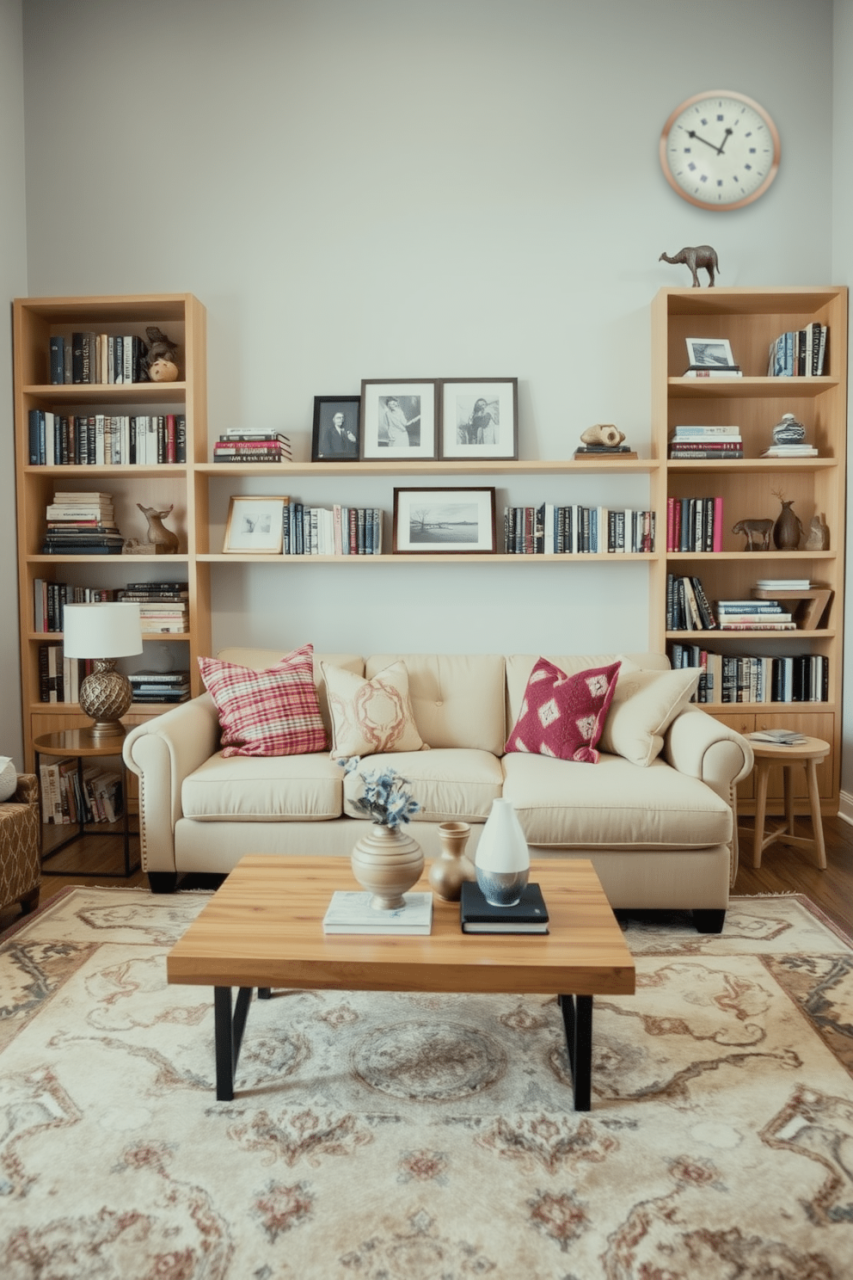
12:50
